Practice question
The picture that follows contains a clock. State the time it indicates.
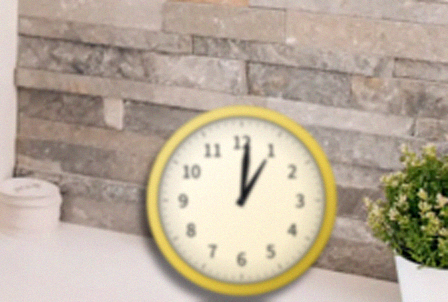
1:01
